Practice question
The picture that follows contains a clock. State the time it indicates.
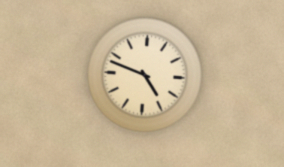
4:48
